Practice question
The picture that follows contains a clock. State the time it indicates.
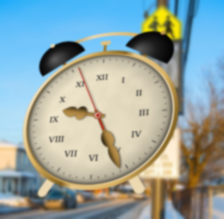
9:25:56
